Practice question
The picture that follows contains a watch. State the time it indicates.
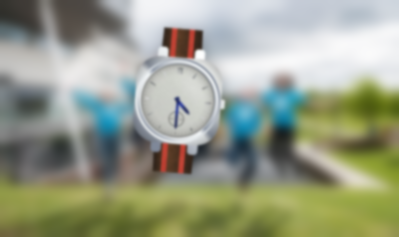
4:30
